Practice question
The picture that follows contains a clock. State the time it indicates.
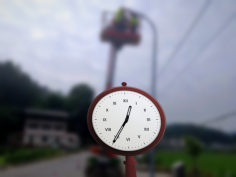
12:35
